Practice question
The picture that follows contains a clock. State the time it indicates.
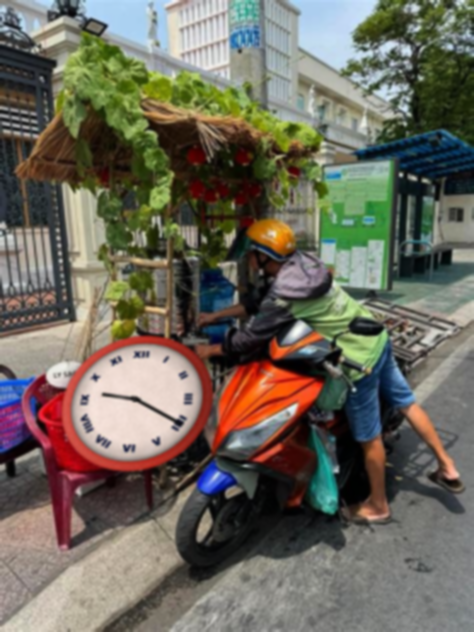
9:20
